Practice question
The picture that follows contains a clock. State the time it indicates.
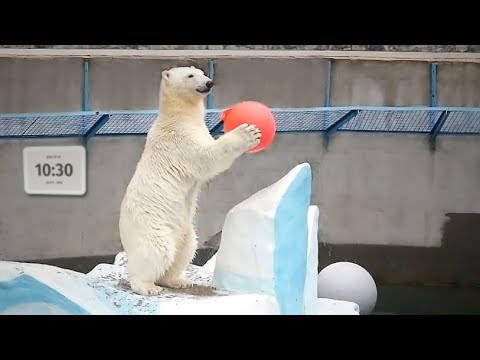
10:30
